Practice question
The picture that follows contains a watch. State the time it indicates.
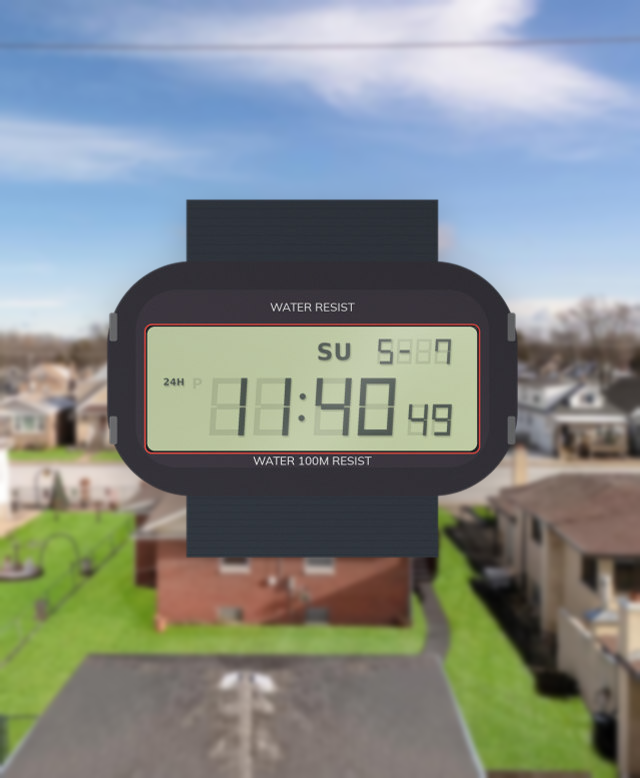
11:40:49
